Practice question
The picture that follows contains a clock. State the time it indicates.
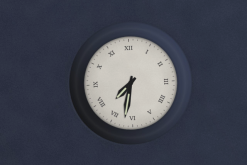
7:32
